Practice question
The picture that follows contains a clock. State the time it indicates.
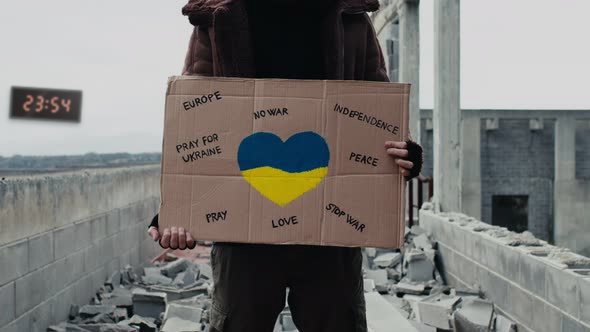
23:54
